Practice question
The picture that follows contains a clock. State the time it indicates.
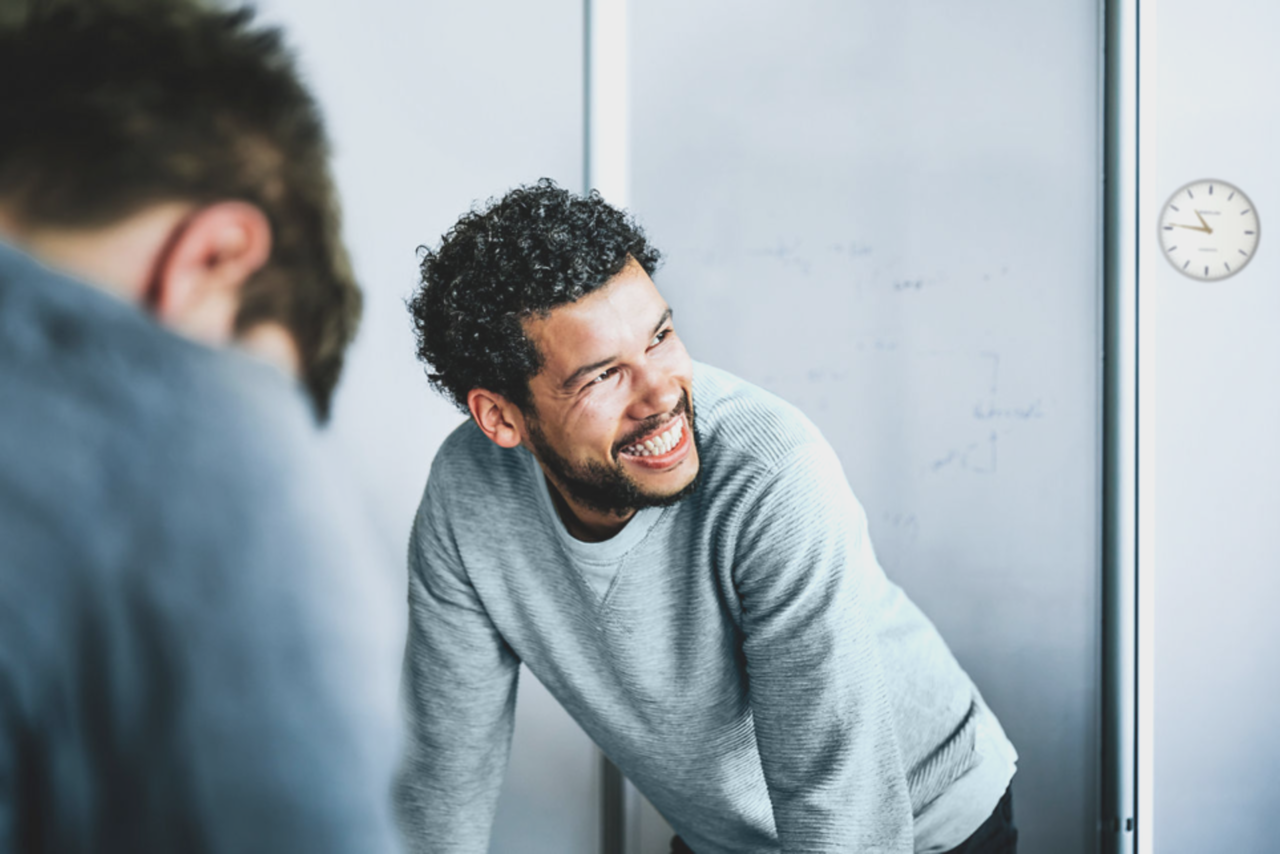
10:46
